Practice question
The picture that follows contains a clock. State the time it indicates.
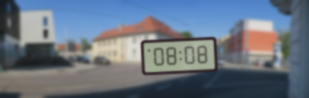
8:08
